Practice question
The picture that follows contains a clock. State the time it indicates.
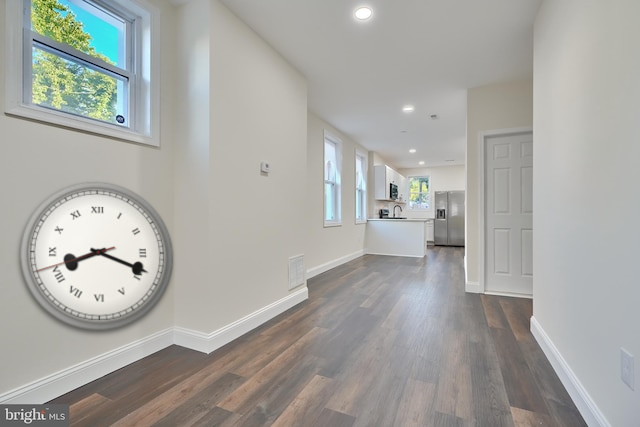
8:18:42
